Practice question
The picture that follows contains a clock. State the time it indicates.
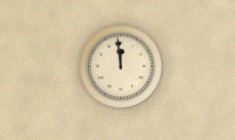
11:59
